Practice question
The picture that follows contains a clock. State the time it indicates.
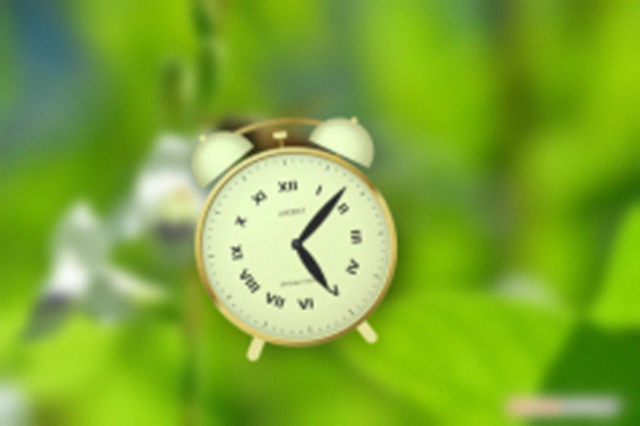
5:08
